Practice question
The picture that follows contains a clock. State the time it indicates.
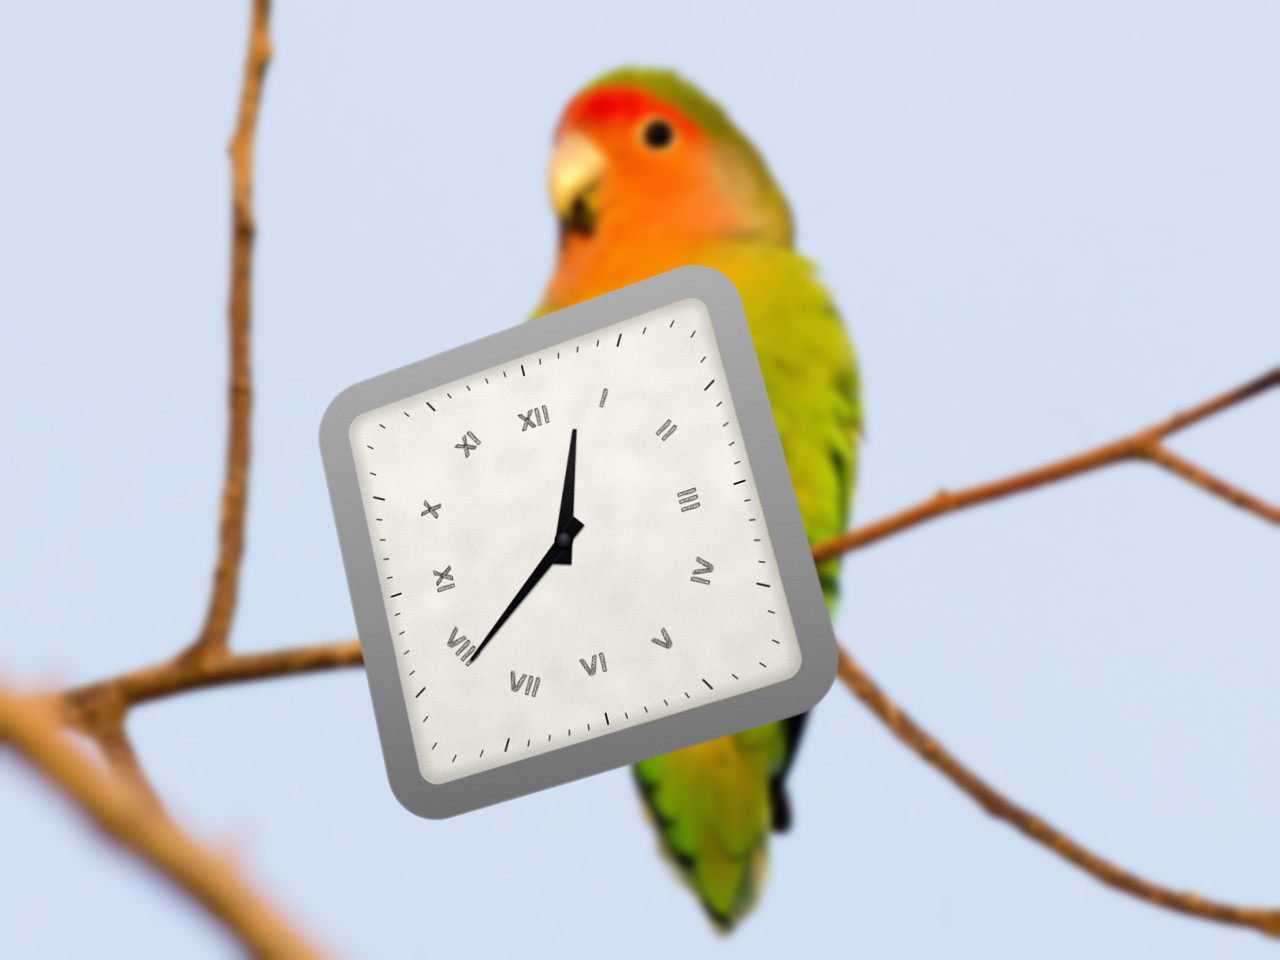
12:39
